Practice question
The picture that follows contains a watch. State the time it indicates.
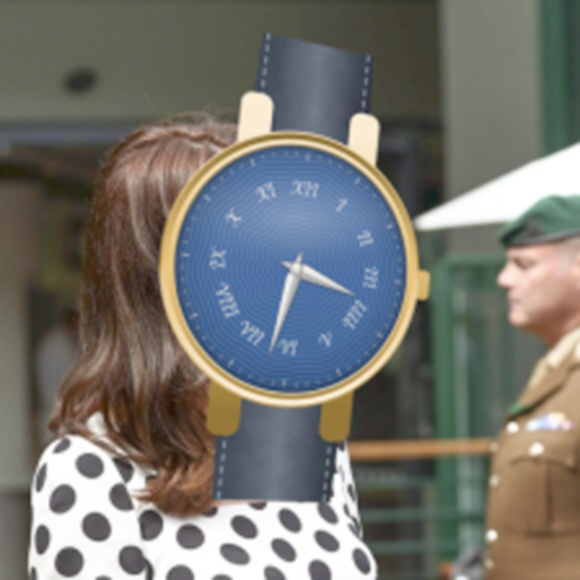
3:32
